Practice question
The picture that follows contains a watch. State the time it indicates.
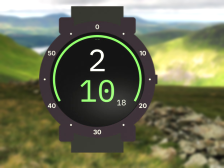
2:10:18
